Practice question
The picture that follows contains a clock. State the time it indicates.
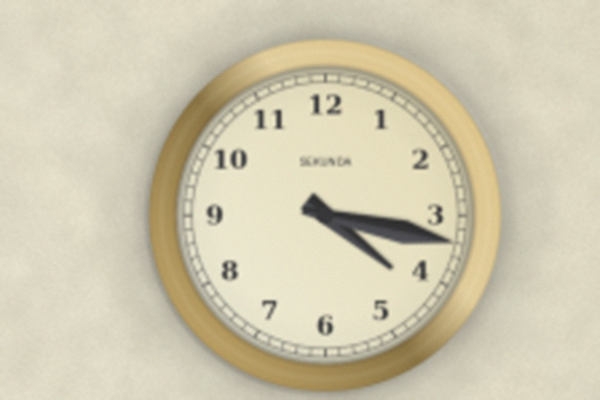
4:17
